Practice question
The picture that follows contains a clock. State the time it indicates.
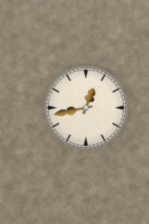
12:43
